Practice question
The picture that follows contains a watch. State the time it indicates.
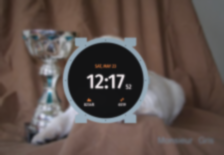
12:17
